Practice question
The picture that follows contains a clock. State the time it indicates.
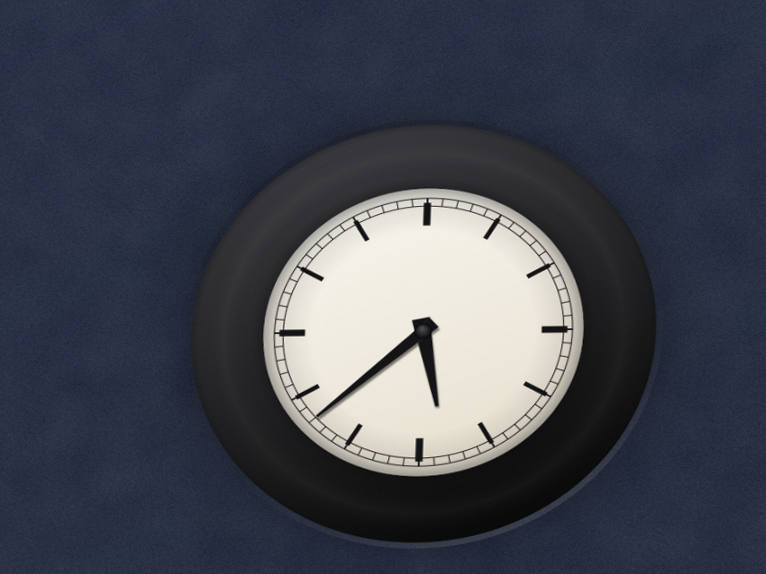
5:38
